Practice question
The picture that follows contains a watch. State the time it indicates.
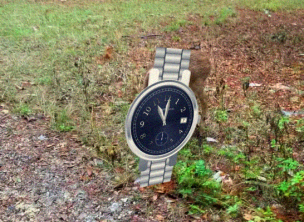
11:01
